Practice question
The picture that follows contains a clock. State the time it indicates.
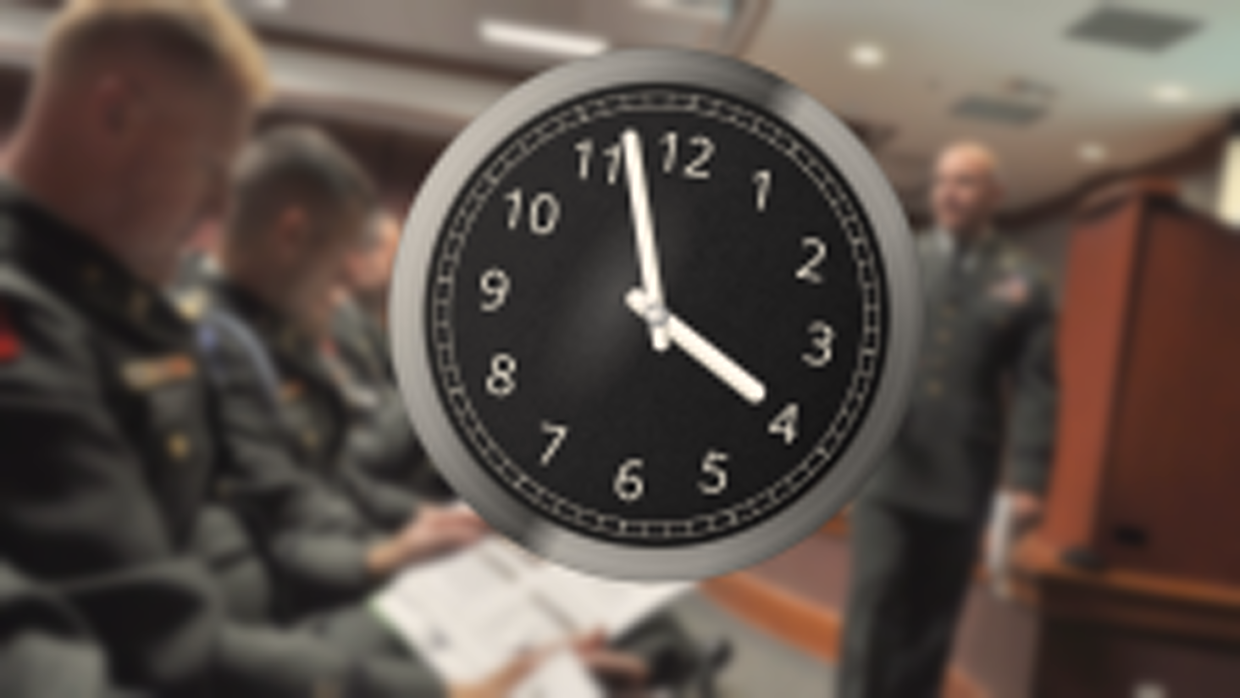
3:57
